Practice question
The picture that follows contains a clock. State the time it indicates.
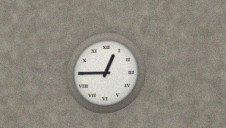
12:45
